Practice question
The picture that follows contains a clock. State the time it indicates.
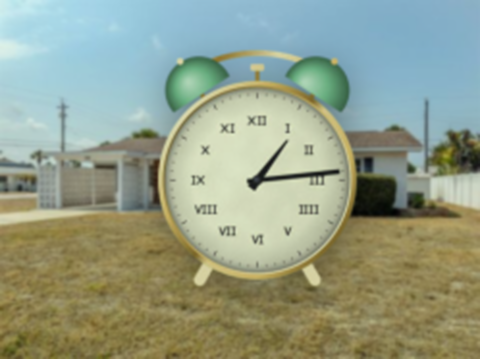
1:14
